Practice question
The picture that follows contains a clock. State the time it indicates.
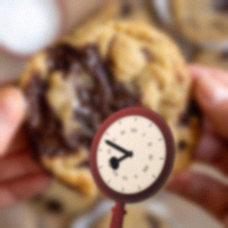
7:48
